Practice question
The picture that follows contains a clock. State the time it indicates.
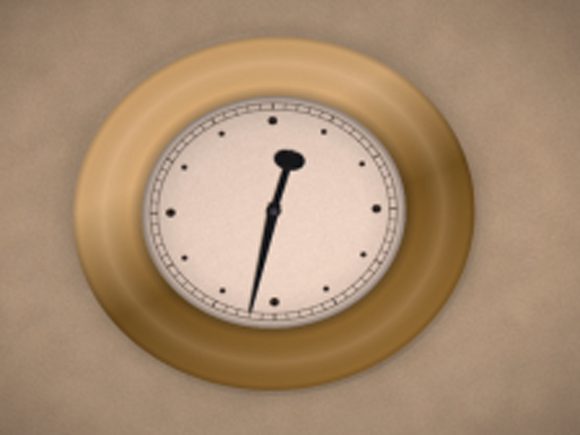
12:32
